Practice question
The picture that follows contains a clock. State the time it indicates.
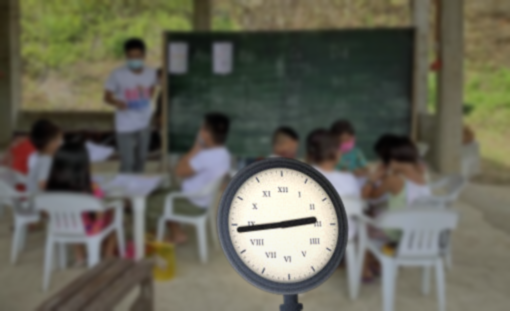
2:44
